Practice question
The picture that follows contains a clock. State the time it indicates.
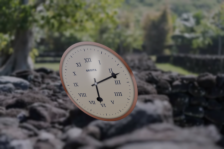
6:12
